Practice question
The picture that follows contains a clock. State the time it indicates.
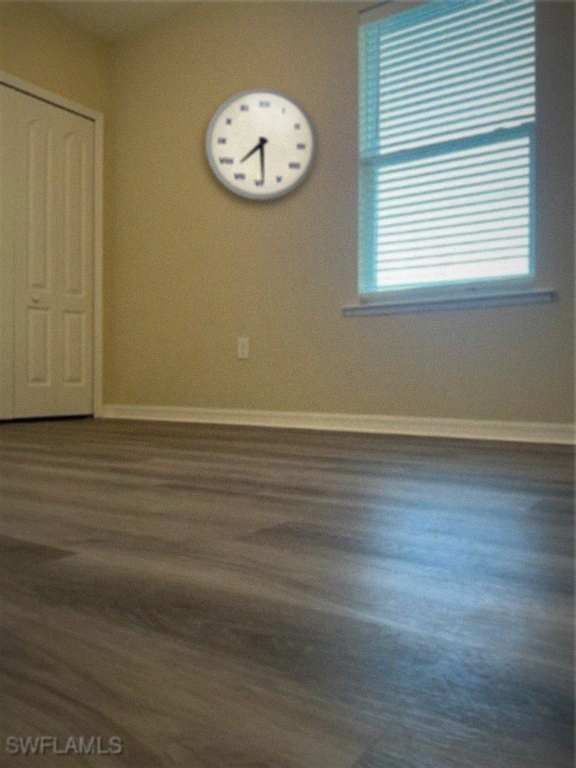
7:29
